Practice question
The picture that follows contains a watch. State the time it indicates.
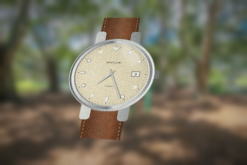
7:26
